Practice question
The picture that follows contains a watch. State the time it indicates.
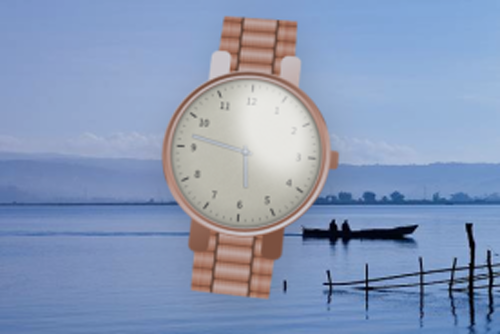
5:47
